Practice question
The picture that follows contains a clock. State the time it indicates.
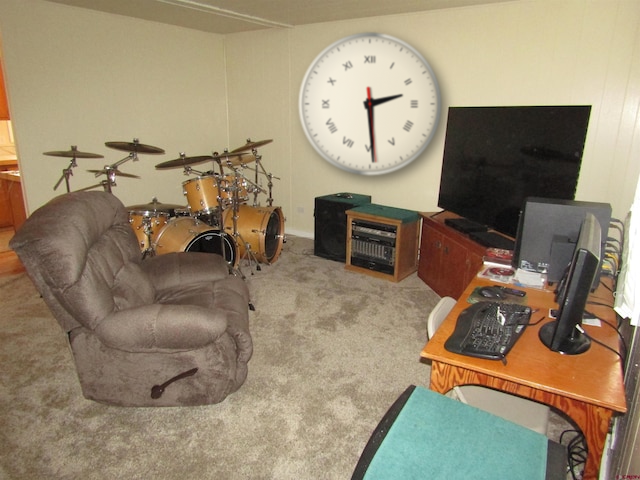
2:29:29
